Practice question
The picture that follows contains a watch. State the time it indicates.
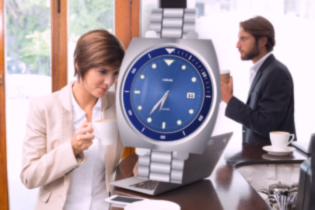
6:36
